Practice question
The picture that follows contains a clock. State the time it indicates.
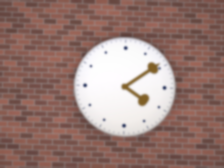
4:09
